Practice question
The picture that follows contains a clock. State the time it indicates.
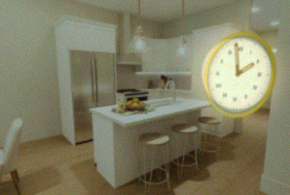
1:58
